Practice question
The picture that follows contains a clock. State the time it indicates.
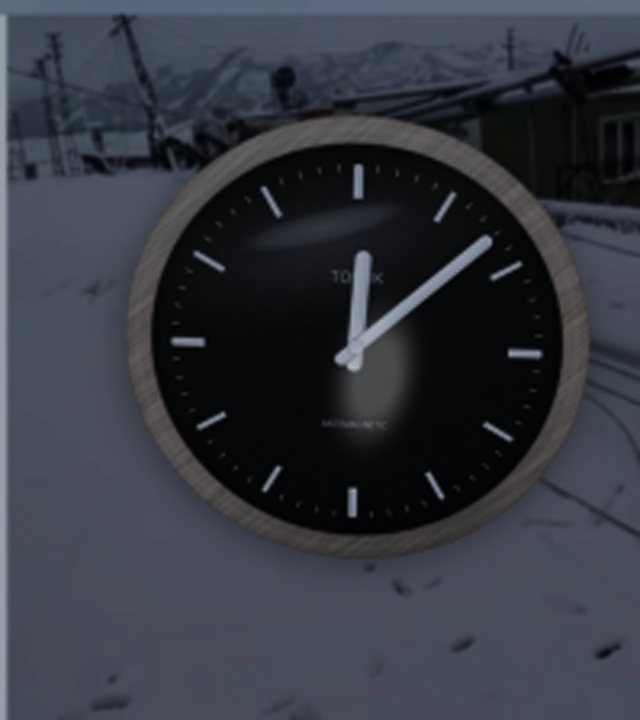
12:08
